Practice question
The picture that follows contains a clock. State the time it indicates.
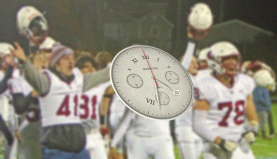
4:32
